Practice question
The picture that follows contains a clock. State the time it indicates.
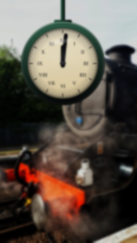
12:01
